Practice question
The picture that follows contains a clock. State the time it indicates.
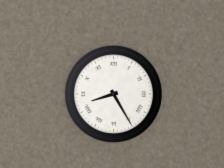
8:25
